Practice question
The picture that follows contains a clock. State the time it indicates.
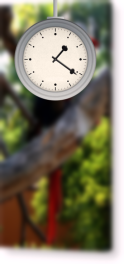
1:21
